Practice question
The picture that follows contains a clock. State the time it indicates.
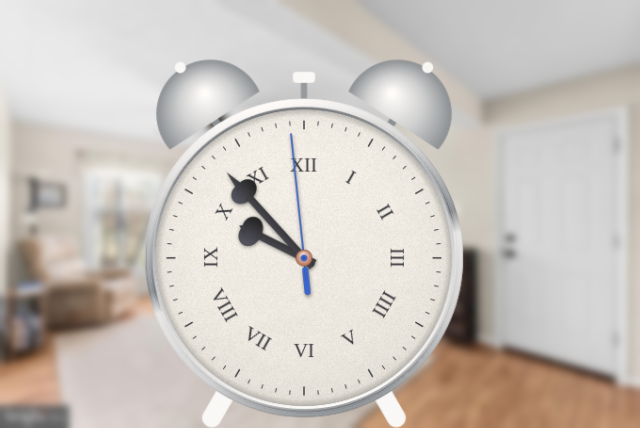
9:52:59
